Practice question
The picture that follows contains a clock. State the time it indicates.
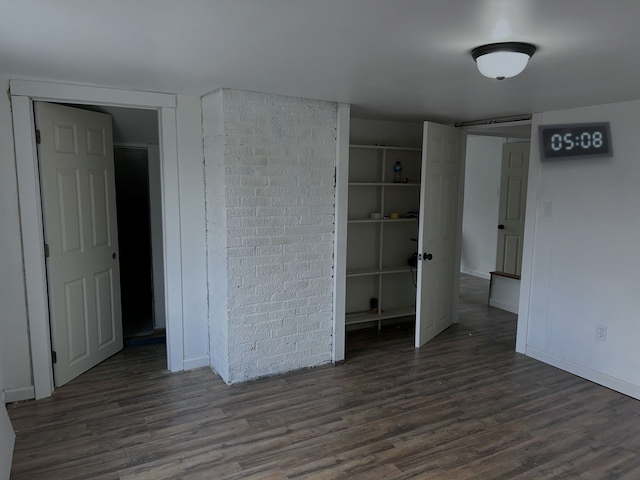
5:08
